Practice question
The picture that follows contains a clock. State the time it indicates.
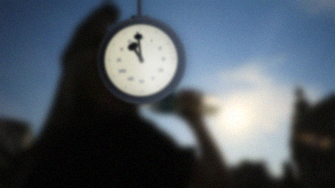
10:59
